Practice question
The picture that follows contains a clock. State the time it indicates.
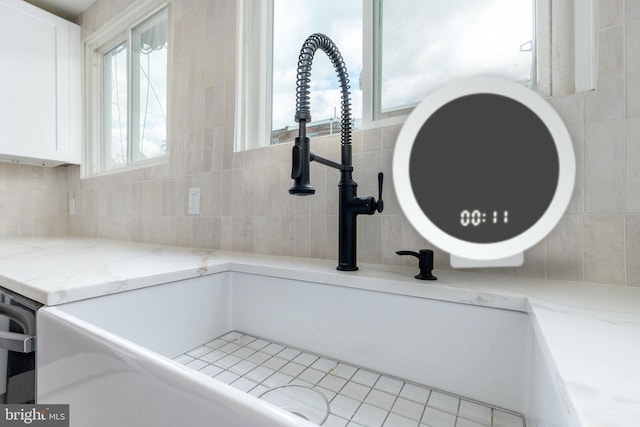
0:11
